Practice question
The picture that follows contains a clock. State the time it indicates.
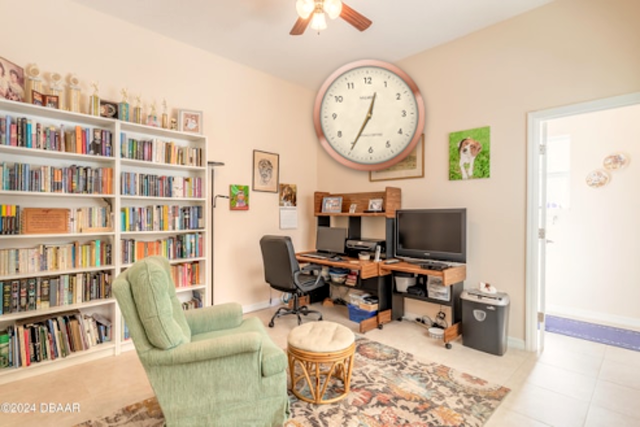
12:35
